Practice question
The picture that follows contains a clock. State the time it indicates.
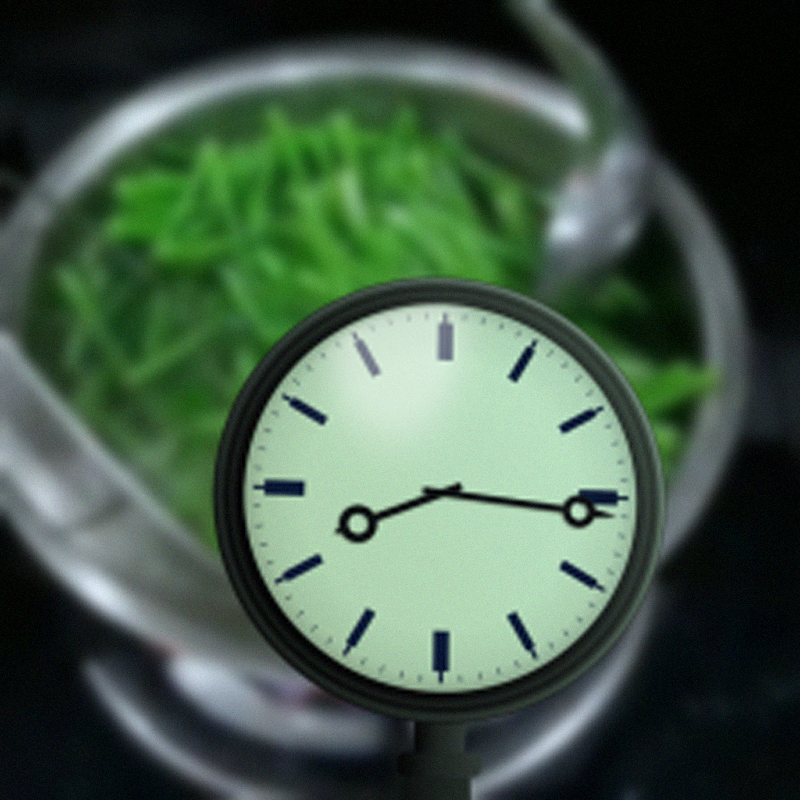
8:16
